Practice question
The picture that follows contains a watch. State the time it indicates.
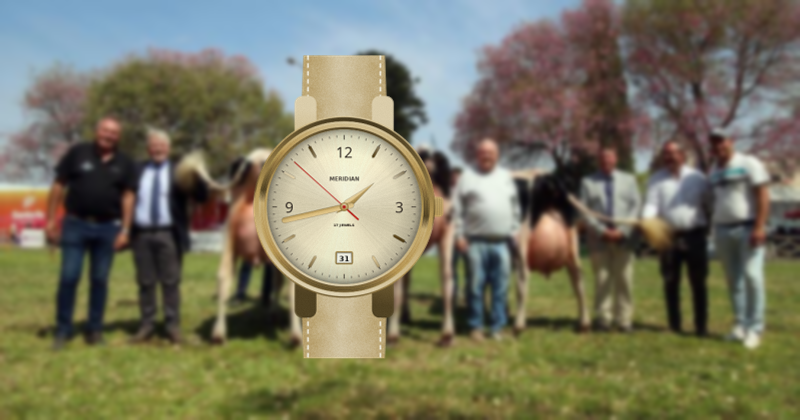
1:42:52
